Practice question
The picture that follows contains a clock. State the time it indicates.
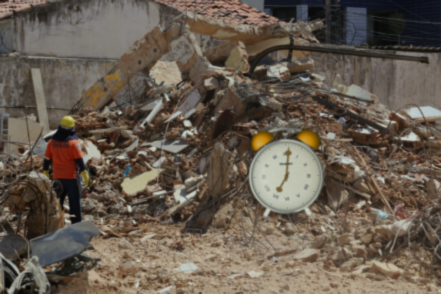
7:01
